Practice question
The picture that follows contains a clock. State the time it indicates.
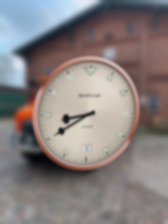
8:40
